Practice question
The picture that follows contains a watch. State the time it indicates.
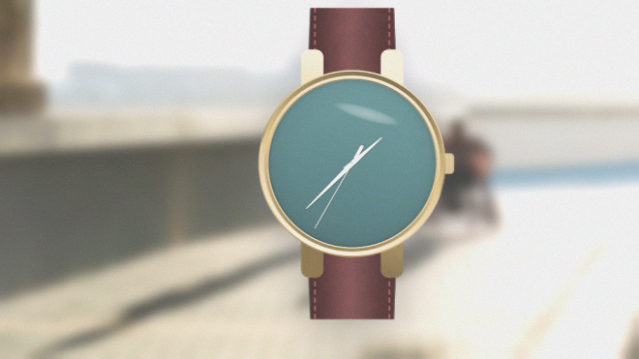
1:37:35
